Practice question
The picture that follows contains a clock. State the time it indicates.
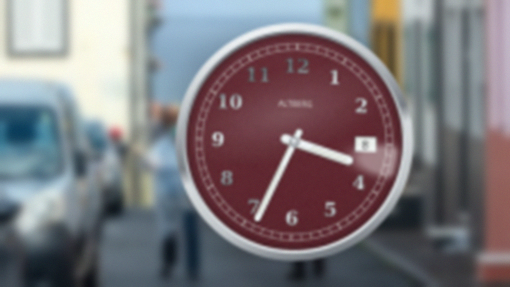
3:34
